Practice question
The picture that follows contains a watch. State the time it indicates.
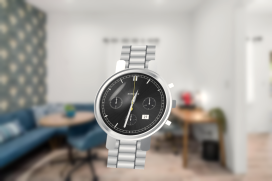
12:32
